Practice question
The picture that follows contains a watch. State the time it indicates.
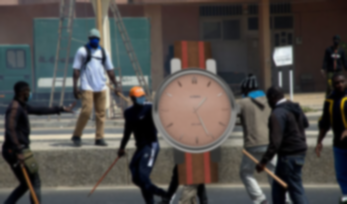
1:26
